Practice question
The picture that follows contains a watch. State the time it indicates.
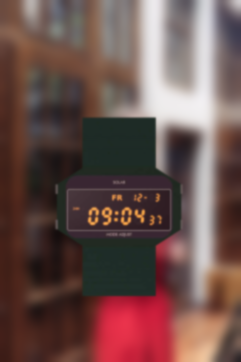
9:04
